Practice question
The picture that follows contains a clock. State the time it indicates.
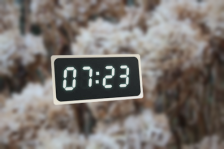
7:23
